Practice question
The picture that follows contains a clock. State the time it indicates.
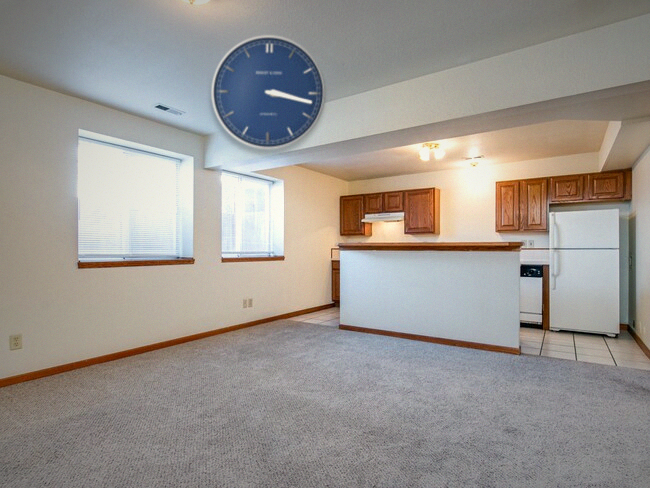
3:17
